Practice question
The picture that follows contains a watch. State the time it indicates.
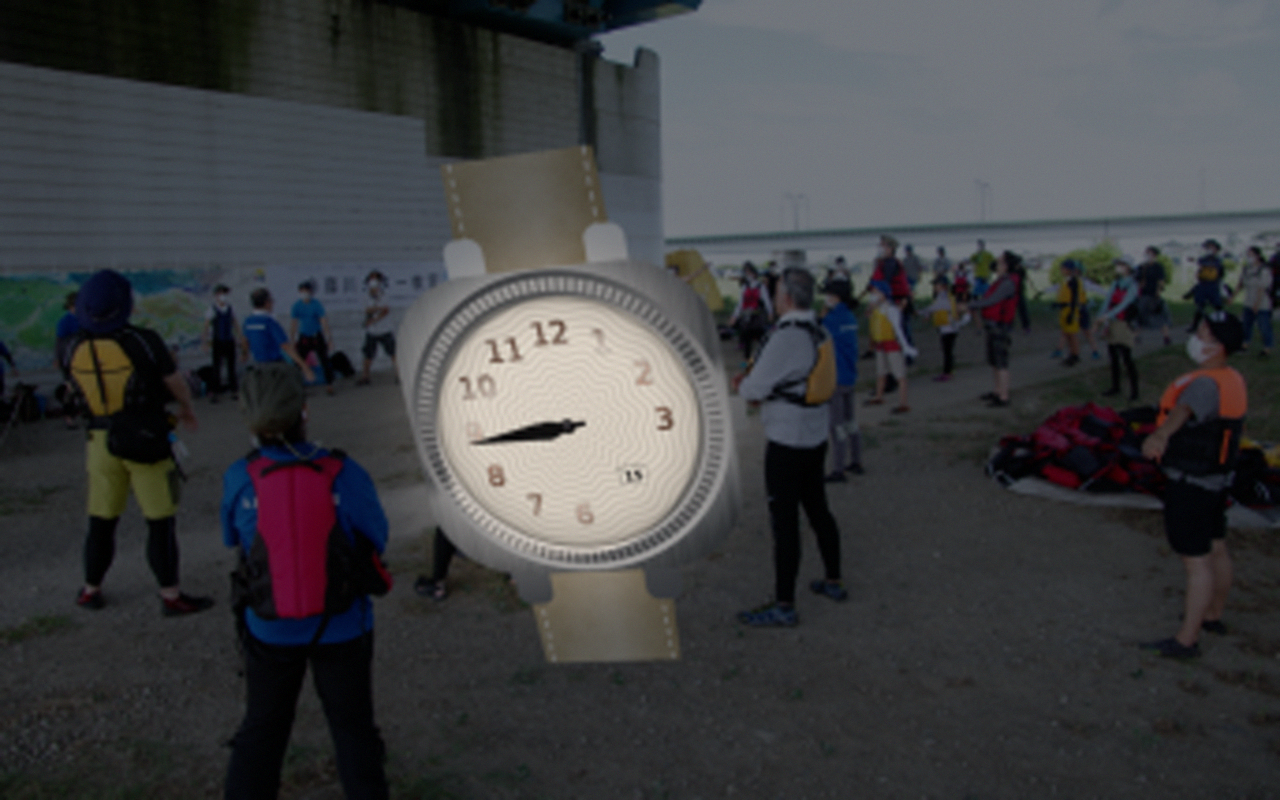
8:44
